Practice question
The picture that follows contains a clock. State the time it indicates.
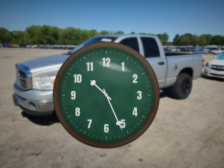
10:26
